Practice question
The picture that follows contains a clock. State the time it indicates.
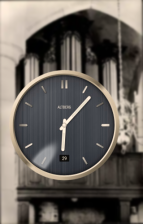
6:07
